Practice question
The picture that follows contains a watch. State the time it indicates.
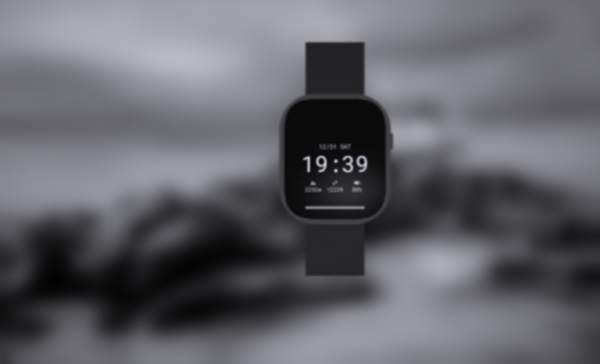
19:39
